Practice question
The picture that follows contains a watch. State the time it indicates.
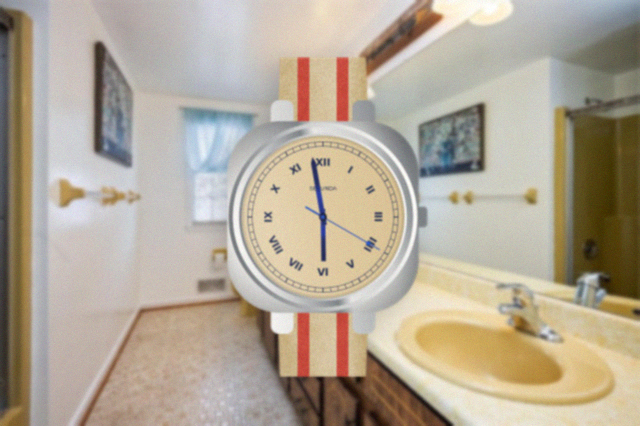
5:58:20
